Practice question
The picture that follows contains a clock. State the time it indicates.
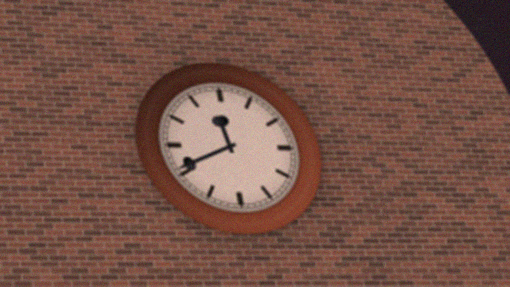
11:41
